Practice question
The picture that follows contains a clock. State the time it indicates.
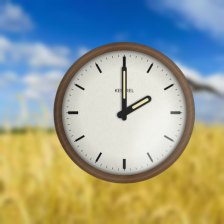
2:00
